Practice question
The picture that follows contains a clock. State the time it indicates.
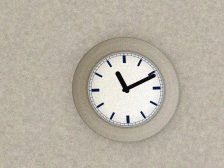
11:11
